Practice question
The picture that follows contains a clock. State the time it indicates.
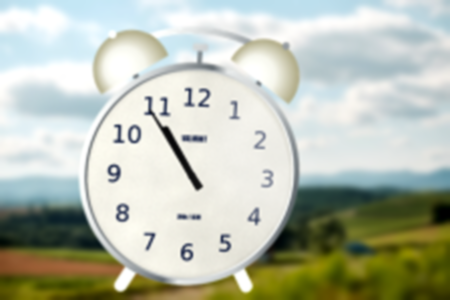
10:54
